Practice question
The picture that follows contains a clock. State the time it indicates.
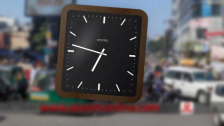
6:47
